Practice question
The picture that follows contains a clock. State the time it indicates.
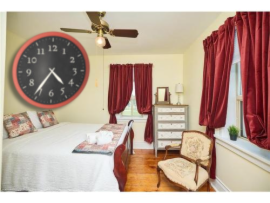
4:36
